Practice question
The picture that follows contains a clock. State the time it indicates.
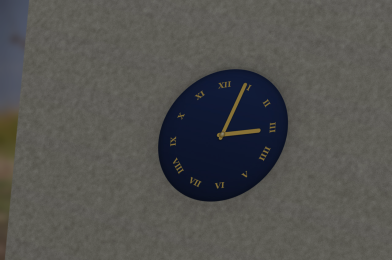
3:04
